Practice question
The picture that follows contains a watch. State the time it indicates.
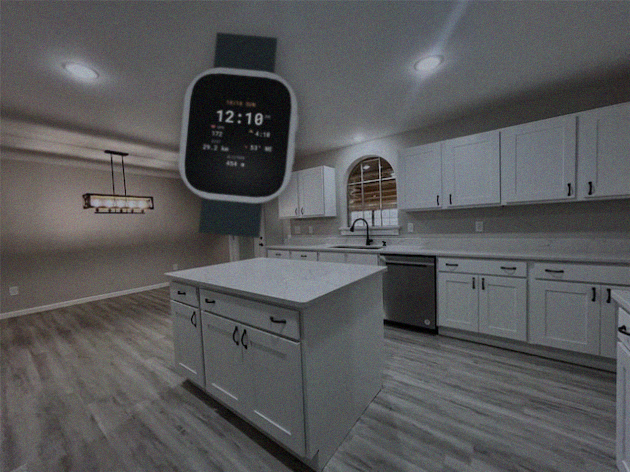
12:10
